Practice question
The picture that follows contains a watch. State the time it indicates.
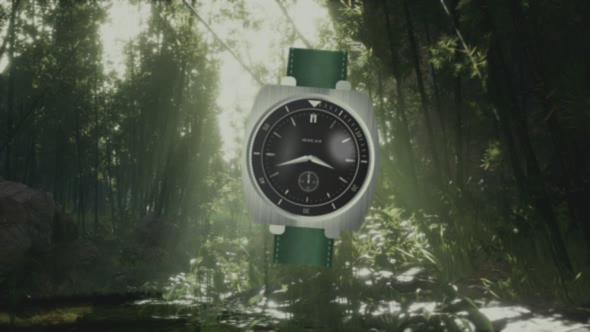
3:42
